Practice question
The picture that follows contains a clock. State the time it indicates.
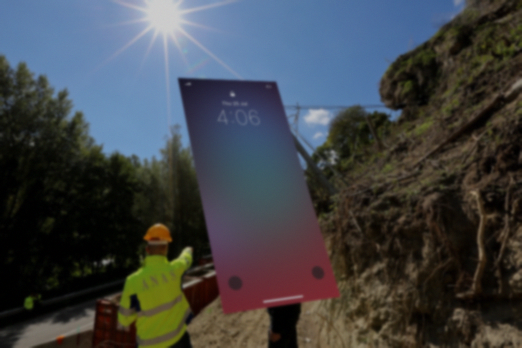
4:06
